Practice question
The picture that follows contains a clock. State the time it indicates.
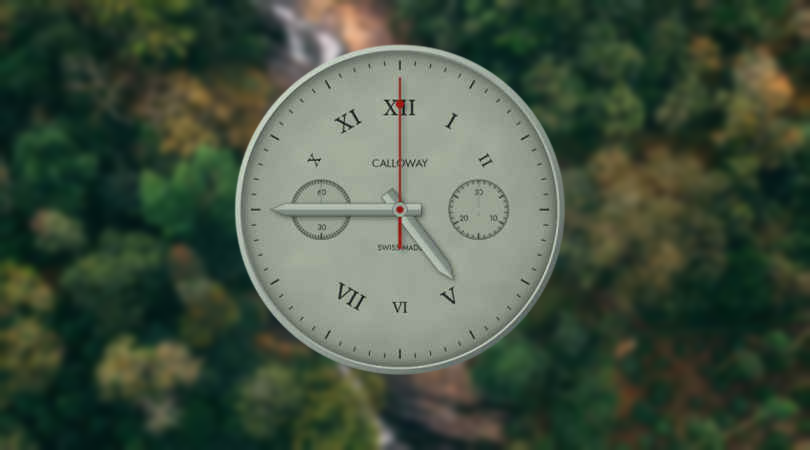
4:45
